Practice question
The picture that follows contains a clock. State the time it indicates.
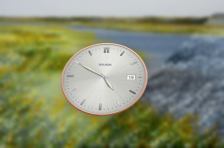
4:50
